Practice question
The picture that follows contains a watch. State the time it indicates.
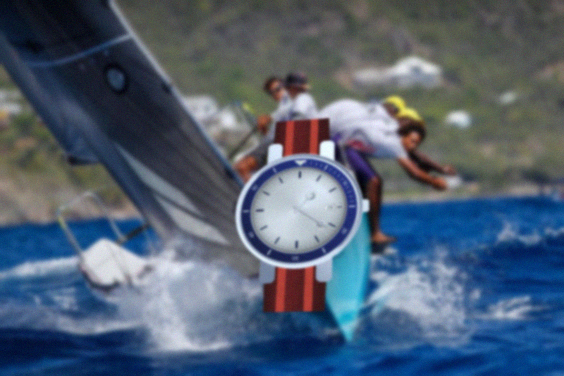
1:21
